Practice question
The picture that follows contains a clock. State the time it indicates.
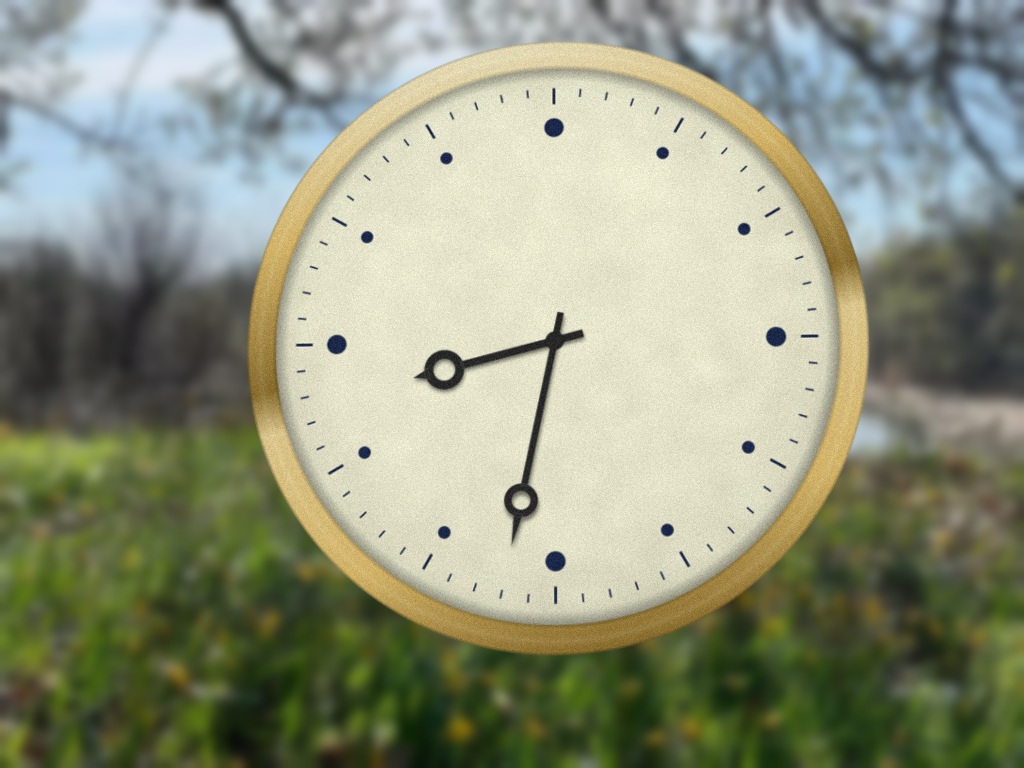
8:32
